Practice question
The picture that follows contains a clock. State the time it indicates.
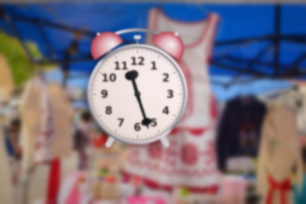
11:27
